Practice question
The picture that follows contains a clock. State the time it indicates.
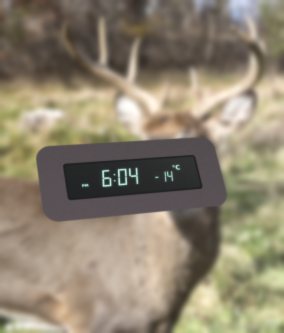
6:04
